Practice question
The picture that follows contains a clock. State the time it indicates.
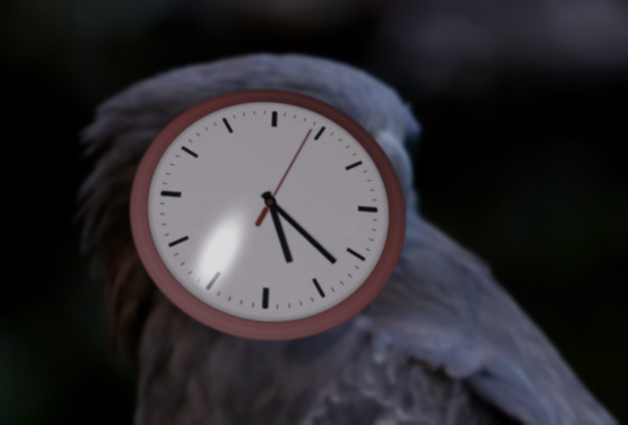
5:22:04
